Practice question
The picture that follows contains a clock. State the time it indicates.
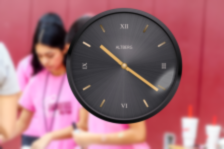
10:21
